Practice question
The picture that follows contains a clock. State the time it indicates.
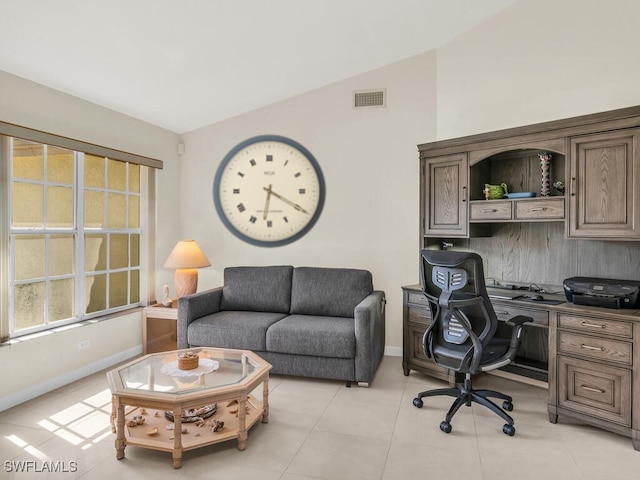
6:20
